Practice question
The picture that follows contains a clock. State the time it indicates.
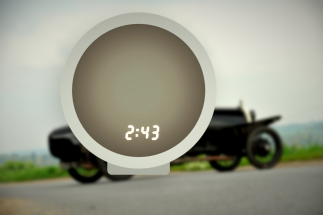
2:43
